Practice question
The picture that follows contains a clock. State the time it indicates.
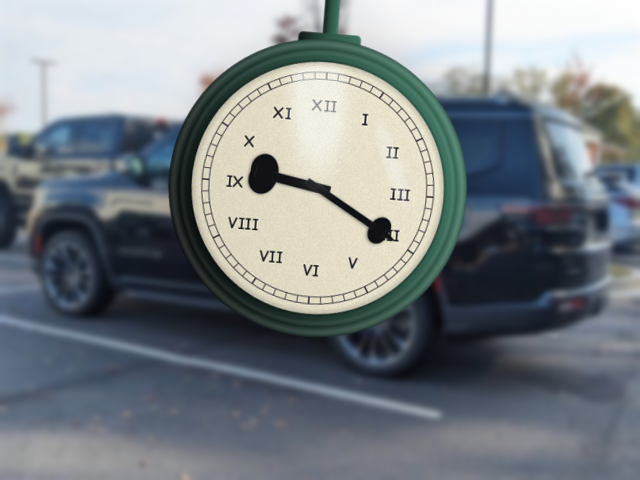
9:20
